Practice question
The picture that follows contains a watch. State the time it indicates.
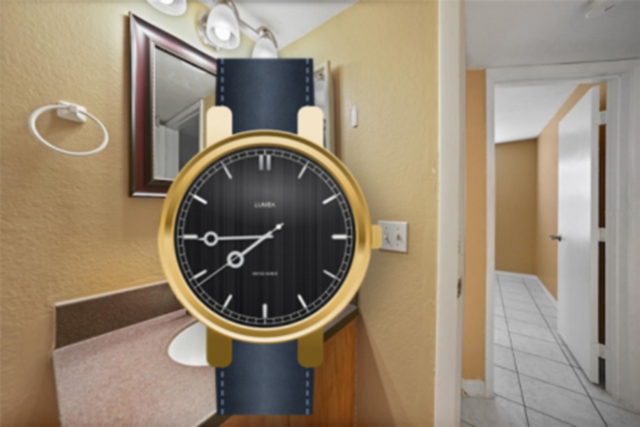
7:44:39
